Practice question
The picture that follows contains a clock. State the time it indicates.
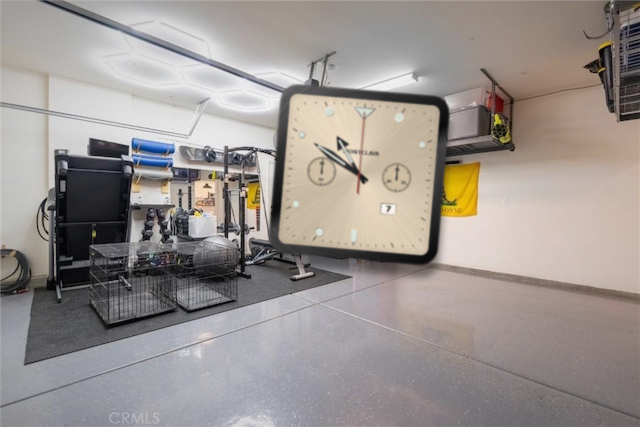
10:50
